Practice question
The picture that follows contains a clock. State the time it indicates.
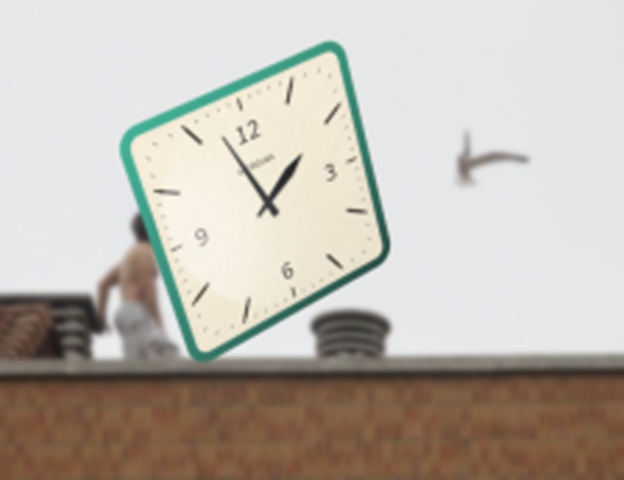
1:57
